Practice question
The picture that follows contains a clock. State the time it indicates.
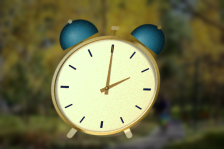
2:00
